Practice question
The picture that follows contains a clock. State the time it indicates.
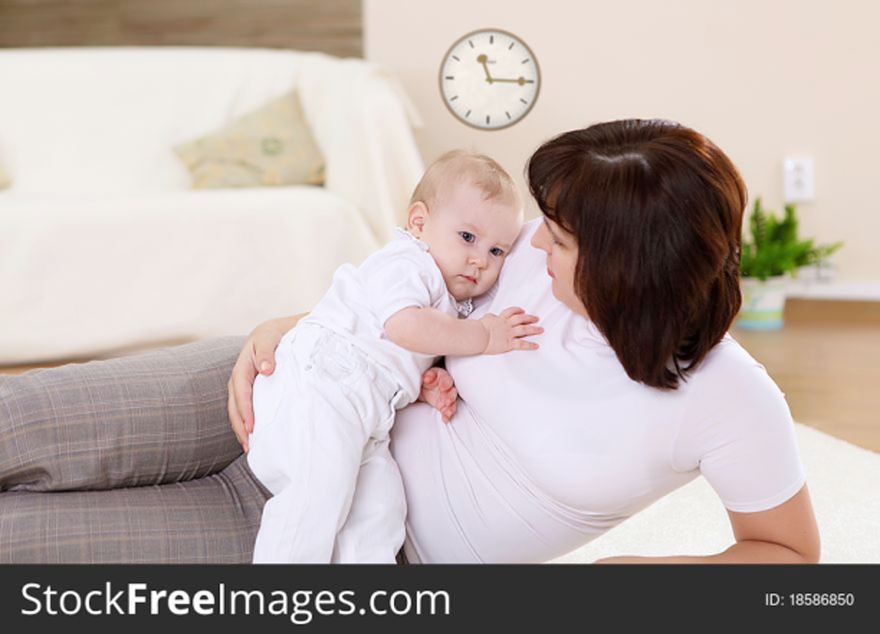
11:15
